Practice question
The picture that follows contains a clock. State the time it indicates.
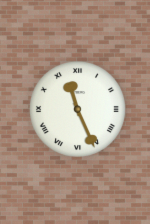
11:26
